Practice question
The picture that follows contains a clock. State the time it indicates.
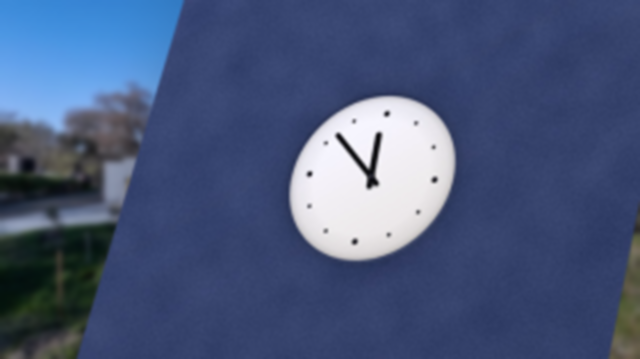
11:52
